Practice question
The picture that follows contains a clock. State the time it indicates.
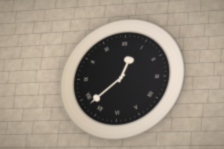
12:38
